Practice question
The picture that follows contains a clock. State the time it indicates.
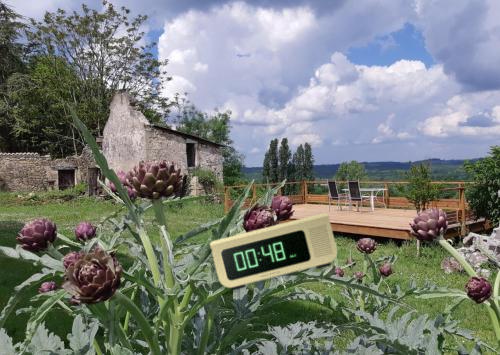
0:48
